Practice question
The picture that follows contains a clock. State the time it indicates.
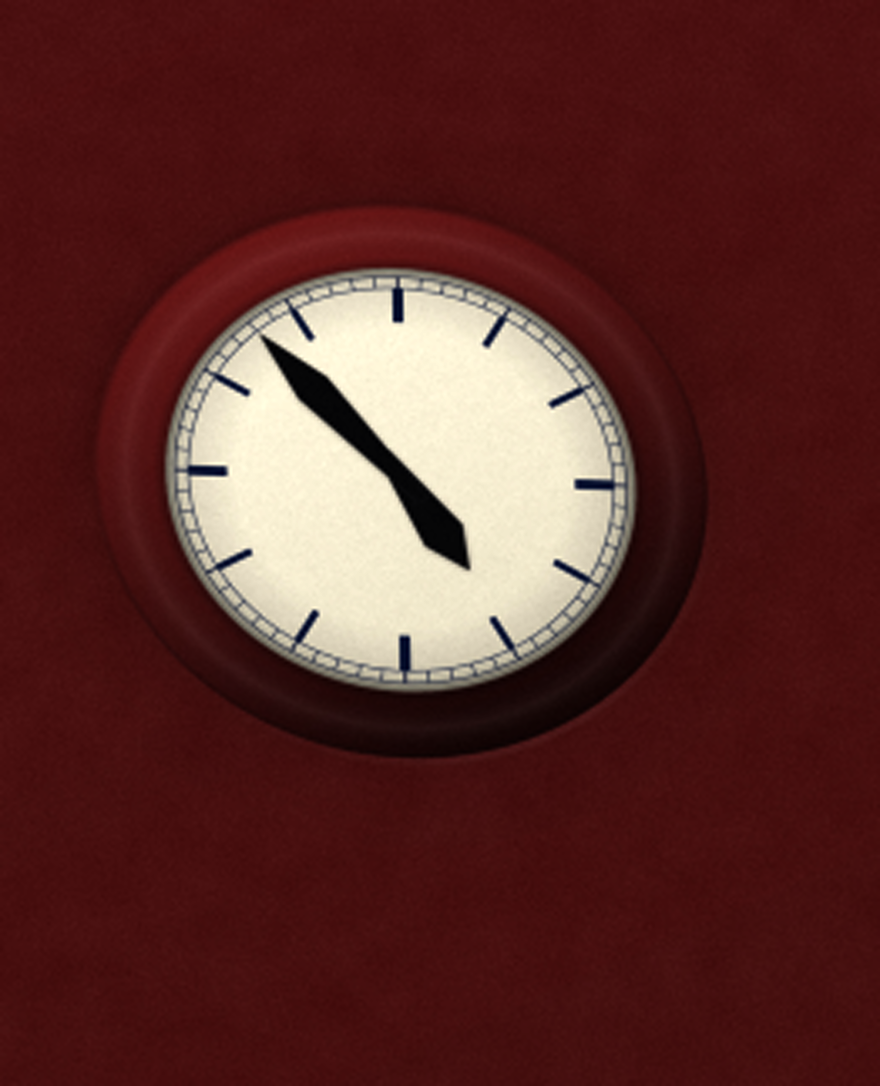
4:53
